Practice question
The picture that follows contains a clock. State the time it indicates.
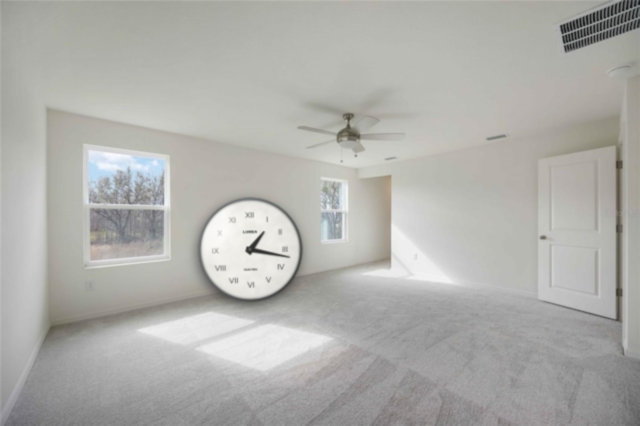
1:17
